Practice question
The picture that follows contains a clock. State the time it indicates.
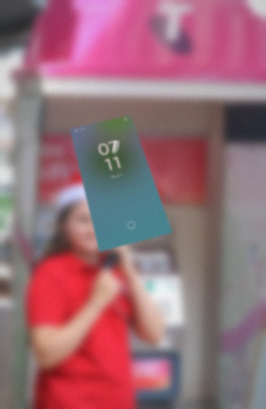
7:11
